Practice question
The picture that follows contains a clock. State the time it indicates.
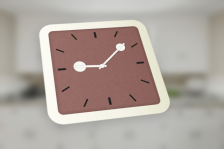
9:08
